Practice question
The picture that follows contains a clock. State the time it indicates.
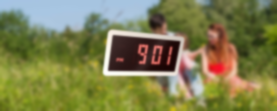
9:01
